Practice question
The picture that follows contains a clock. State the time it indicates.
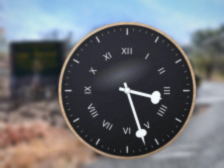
3:27
